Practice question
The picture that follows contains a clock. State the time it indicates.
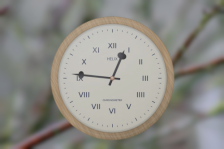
12:46
